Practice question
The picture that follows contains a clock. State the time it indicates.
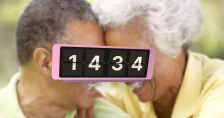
14:34
